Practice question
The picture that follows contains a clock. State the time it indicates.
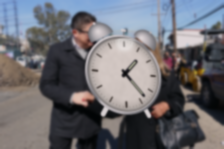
1:23
